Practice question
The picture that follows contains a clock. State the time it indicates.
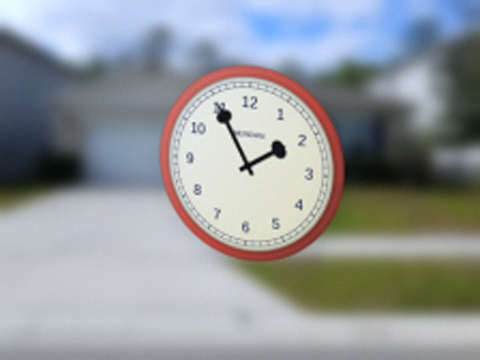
1:55
